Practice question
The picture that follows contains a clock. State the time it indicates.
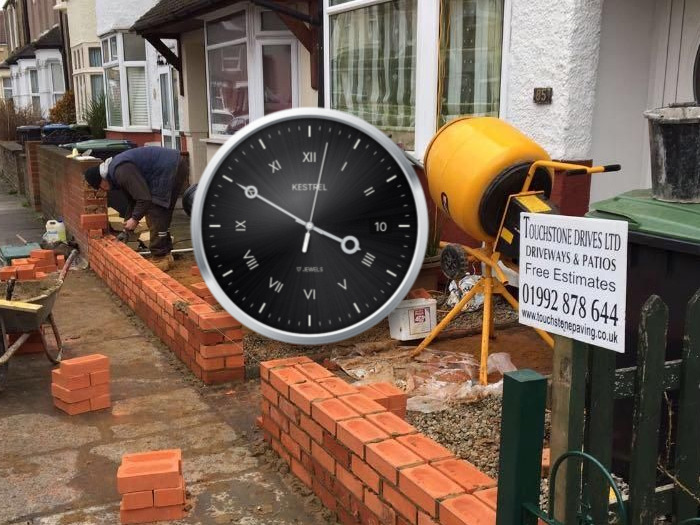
3:50:02
